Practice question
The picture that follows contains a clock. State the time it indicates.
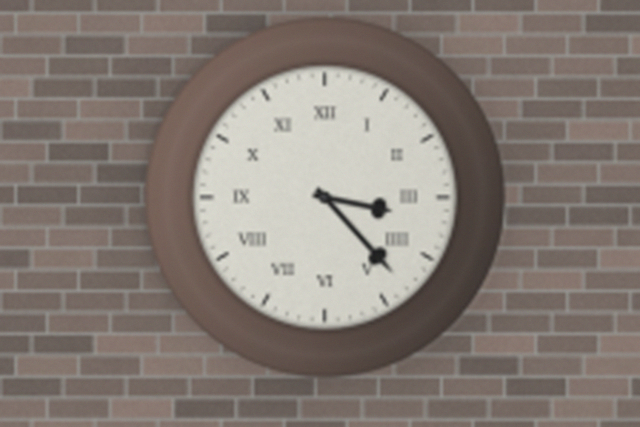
3:23
